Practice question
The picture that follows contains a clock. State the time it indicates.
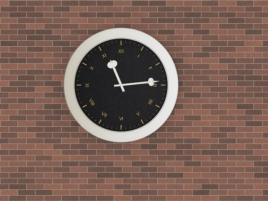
11:14
